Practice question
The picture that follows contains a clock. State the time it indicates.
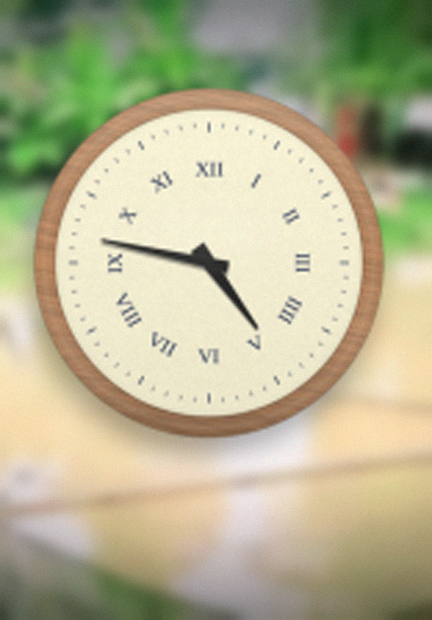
4:47
